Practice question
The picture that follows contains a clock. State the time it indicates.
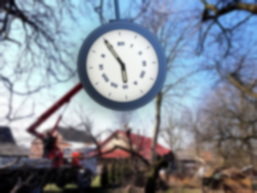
5:55
